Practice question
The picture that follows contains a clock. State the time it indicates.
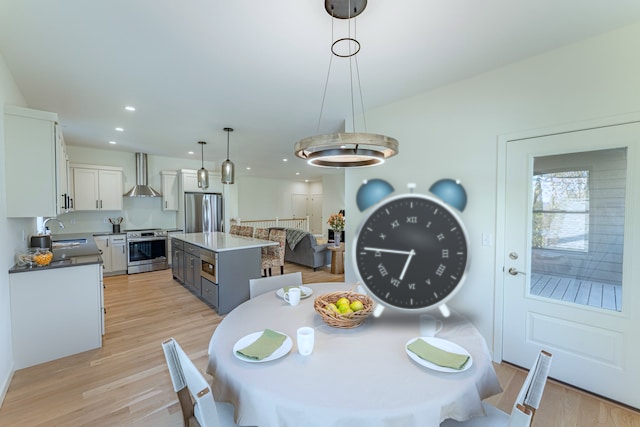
6:46
